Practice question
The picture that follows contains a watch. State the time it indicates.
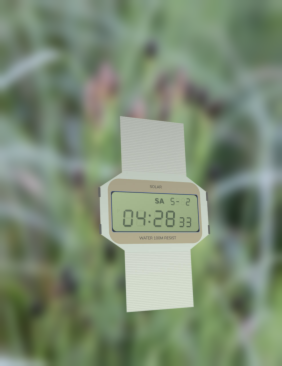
4:28:33
